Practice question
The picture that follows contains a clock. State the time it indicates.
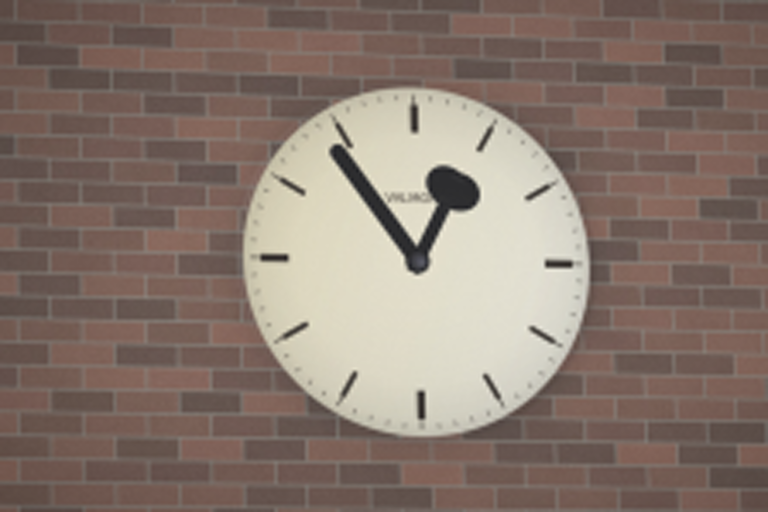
12:54
